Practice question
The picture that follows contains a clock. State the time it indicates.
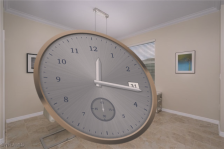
12:16
